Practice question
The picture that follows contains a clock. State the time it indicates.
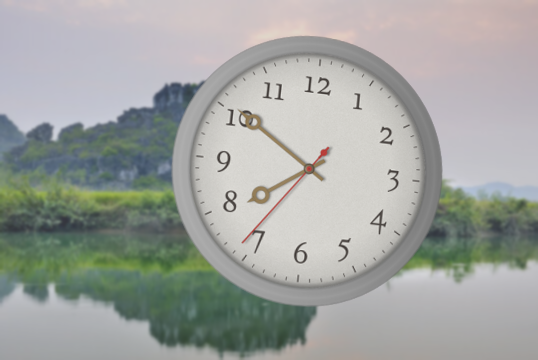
7:50:36
